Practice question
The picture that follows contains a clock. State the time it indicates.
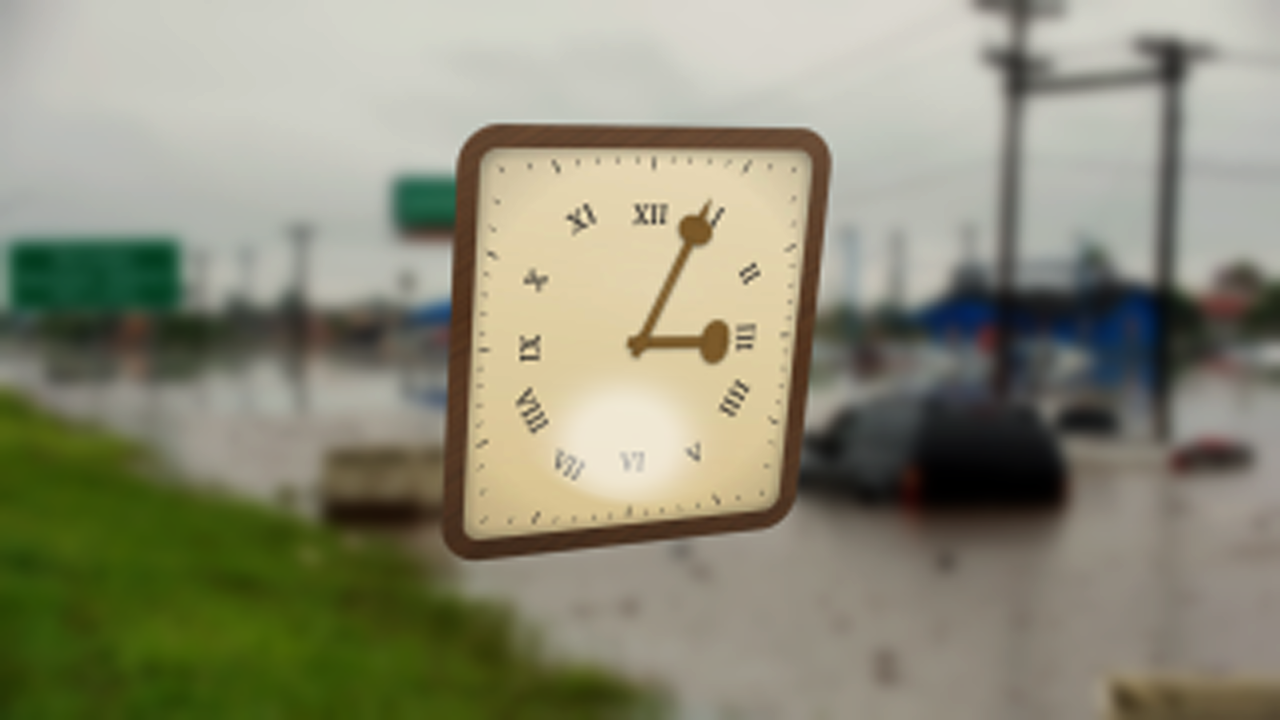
3:04
